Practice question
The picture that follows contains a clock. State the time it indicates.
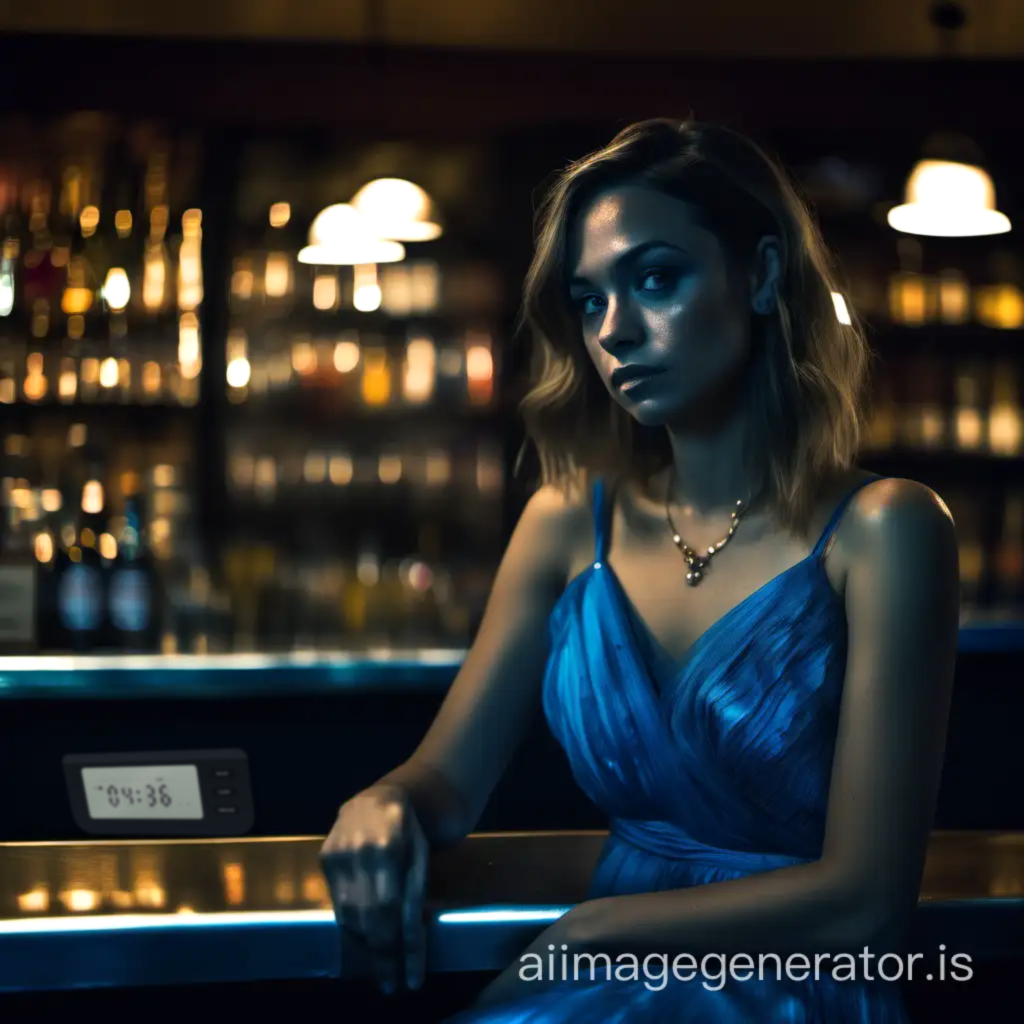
4:36
